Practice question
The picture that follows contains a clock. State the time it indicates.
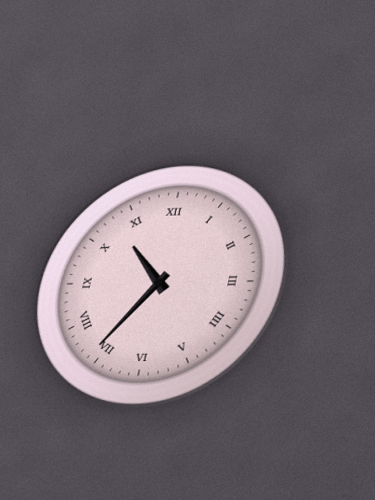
10:36
